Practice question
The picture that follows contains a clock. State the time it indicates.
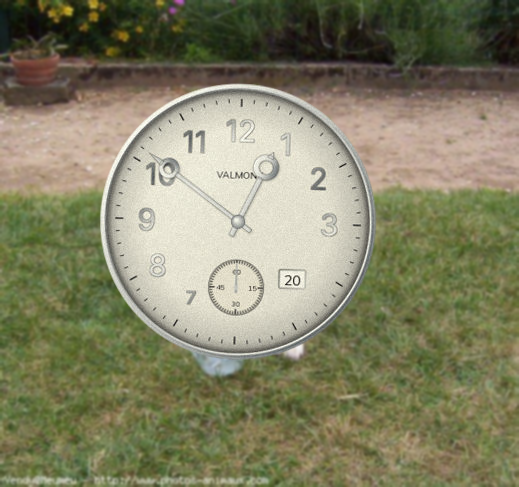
12:51
